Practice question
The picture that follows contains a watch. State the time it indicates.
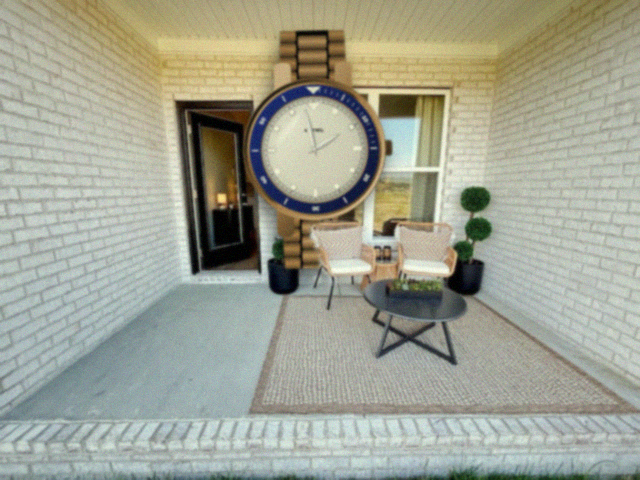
1:58
